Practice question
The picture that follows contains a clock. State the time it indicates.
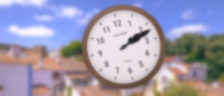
2:12
